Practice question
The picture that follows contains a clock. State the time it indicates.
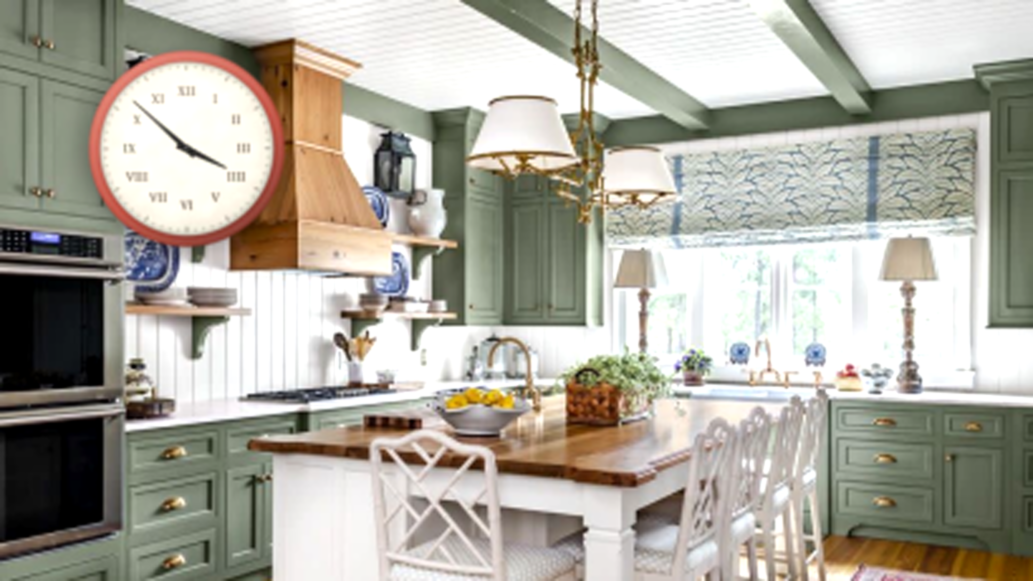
3:52
